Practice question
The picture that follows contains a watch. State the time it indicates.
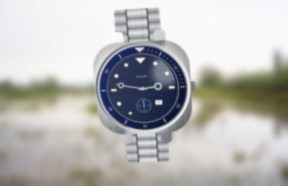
2:47
